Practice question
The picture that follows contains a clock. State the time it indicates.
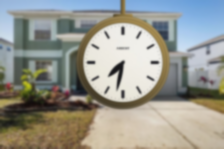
7:32
